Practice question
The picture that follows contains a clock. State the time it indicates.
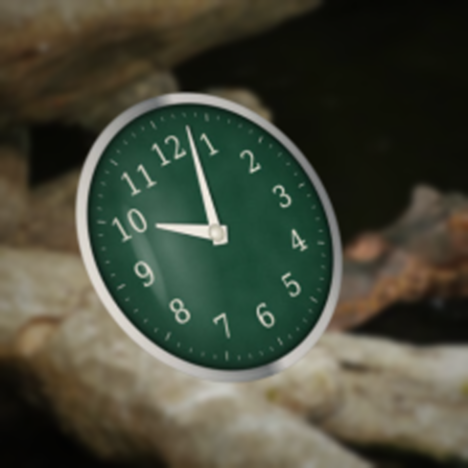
10:03
